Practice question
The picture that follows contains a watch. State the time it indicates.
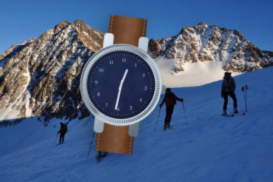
12:31
